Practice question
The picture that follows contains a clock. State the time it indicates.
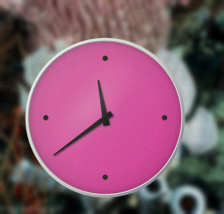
11:39
